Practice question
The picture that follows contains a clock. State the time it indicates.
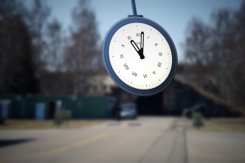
11:02
